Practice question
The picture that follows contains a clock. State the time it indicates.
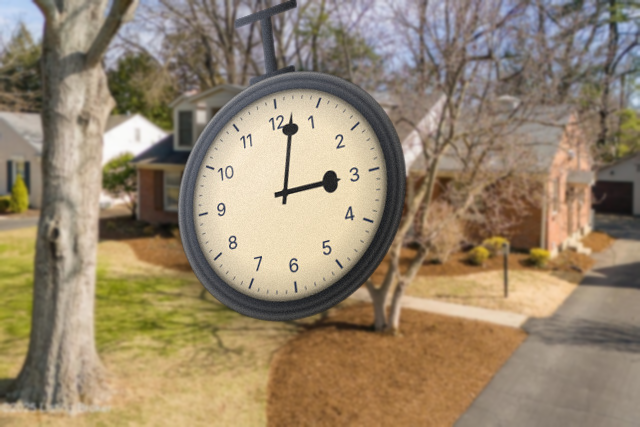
3:02
